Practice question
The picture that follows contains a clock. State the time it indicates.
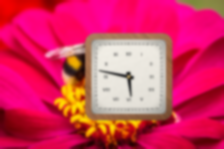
5:47
